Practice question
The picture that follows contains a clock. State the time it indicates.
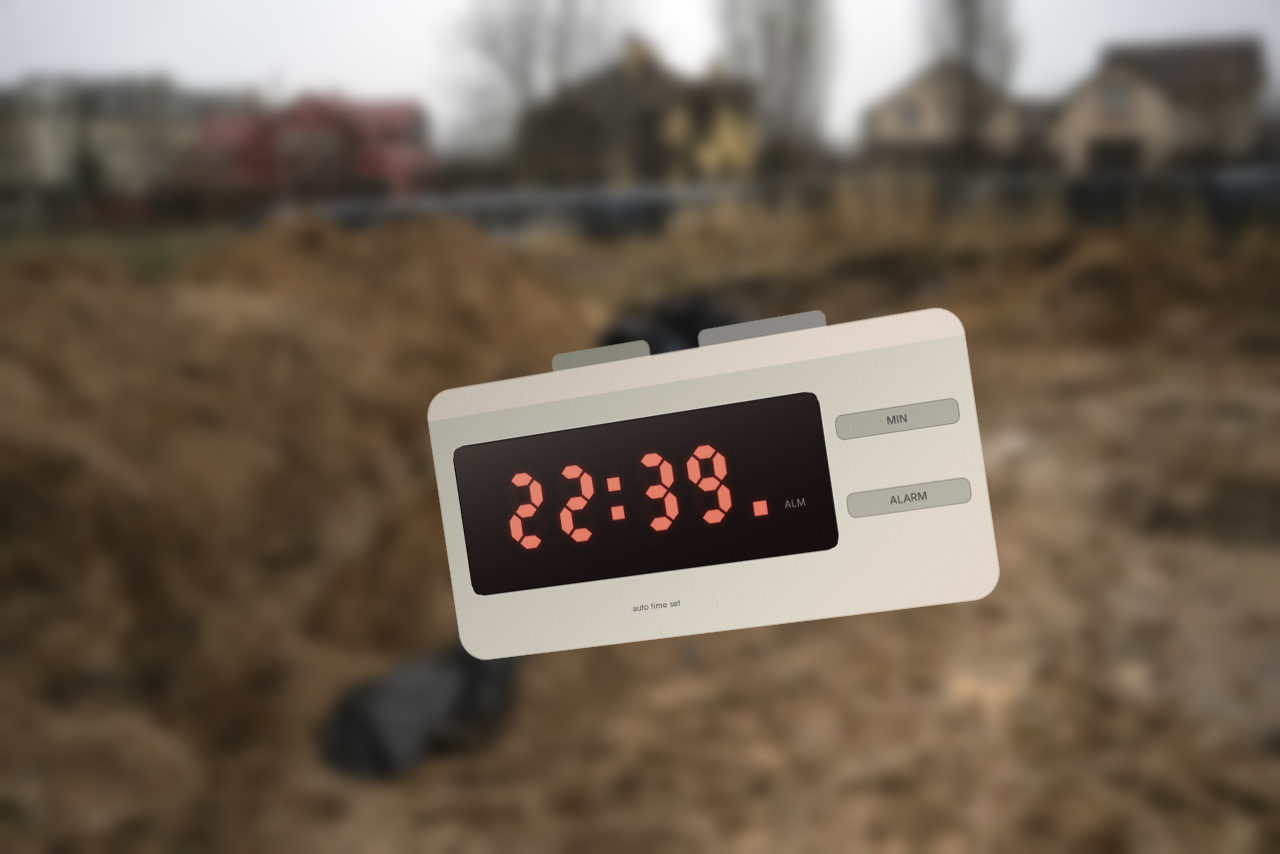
22:39
